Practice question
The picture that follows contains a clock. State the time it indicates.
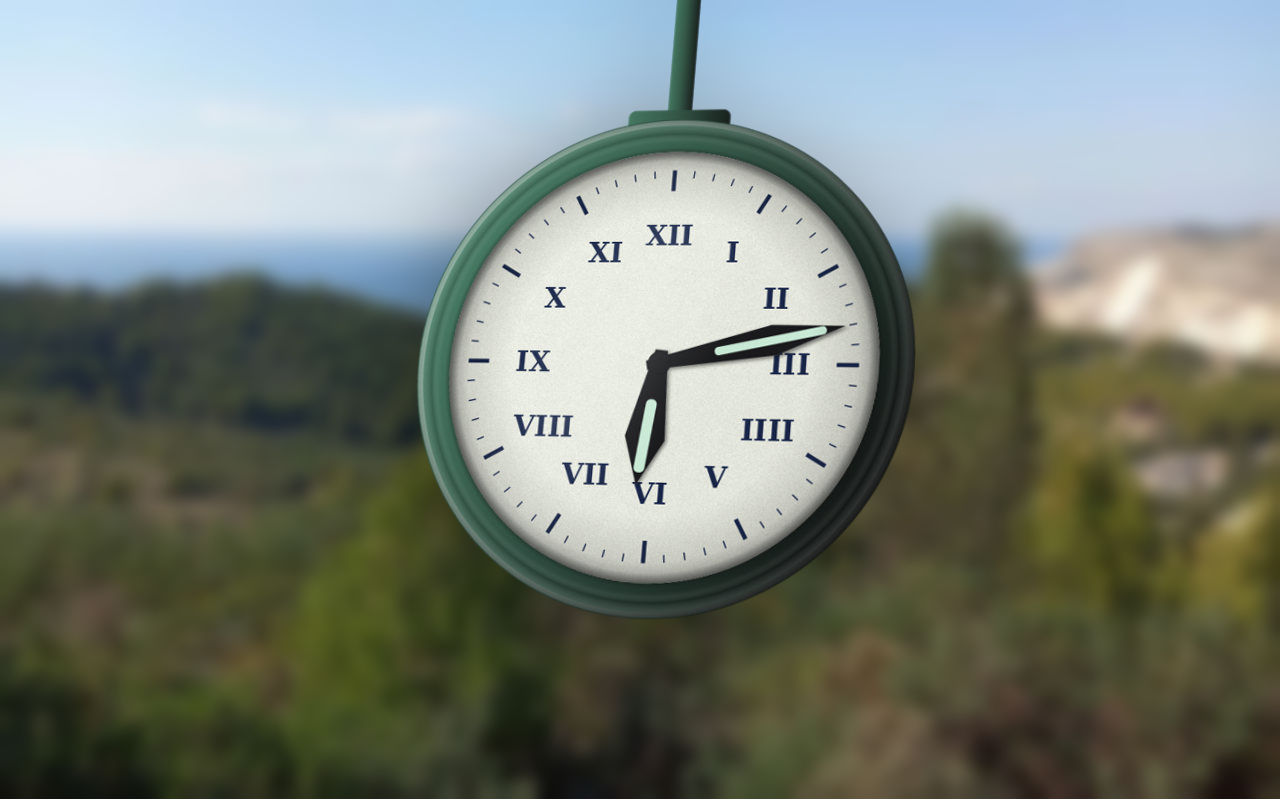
6:13
